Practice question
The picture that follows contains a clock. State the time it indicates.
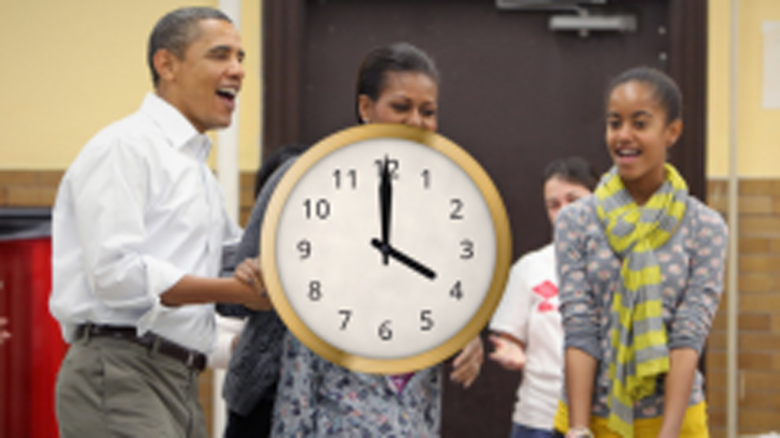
4:00
